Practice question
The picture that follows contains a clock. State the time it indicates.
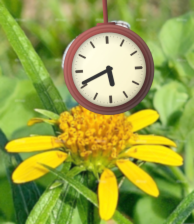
5:41
